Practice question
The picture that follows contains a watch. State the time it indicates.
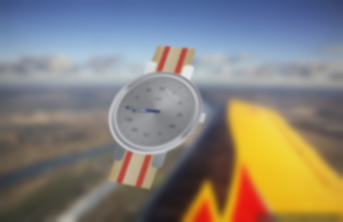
8:45
